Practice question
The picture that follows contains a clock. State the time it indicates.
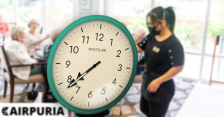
7:38
